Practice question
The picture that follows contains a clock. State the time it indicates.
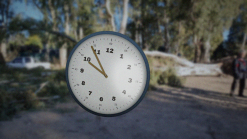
9:54
